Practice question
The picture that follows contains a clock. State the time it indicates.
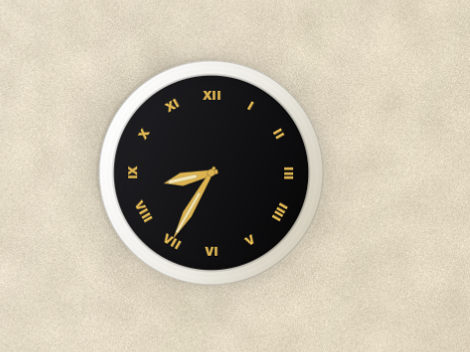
8:35
